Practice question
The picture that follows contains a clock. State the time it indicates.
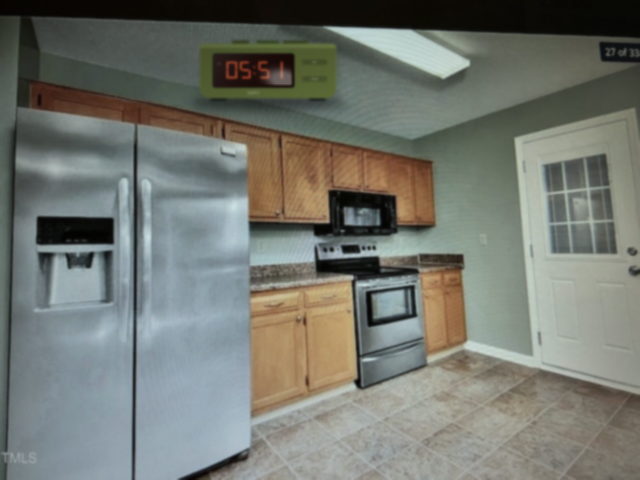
5:51
